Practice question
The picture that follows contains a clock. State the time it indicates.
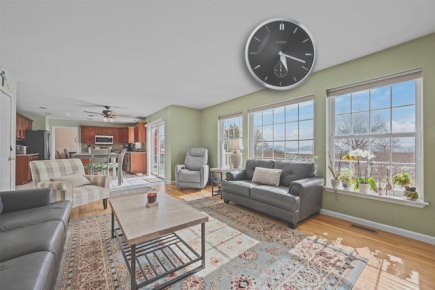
5:18
